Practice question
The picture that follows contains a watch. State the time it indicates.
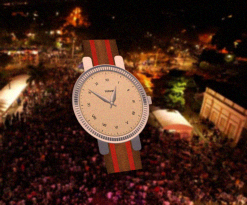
12:51
